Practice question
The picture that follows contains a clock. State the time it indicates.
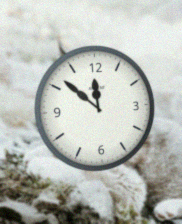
11:52
